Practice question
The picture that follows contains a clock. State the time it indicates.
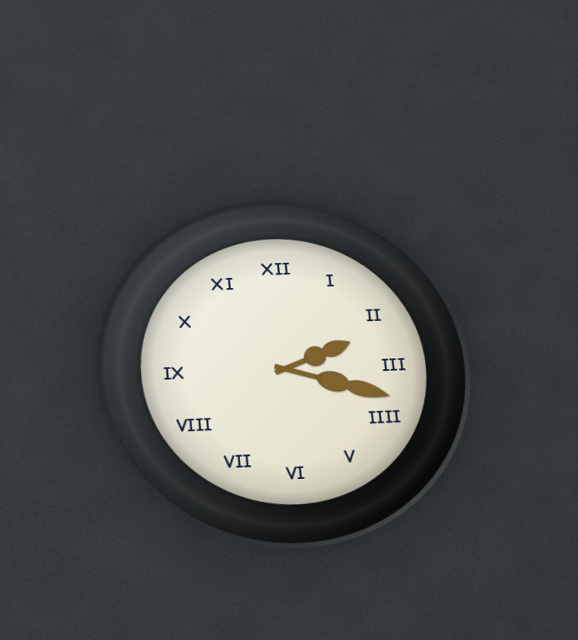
2:18
